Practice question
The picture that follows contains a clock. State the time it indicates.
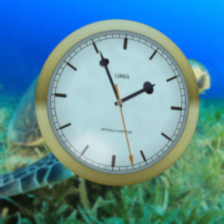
1:55:27
